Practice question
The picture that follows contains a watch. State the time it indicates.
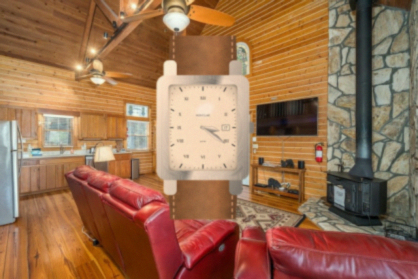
3:21
